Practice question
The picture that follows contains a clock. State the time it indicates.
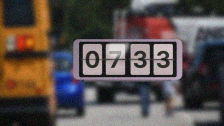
7:33
